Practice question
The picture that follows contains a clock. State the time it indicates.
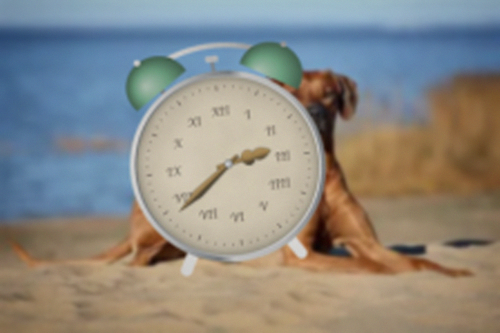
2:39
